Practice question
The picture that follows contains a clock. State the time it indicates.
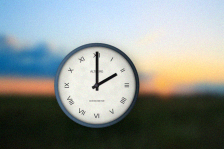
2:00
